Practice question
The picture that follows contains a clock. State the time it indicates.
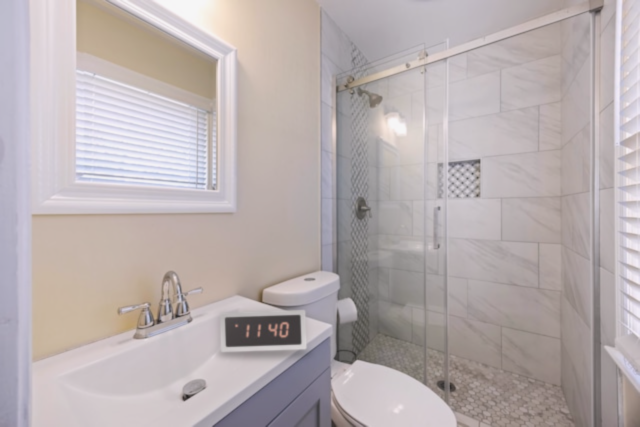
11:40
